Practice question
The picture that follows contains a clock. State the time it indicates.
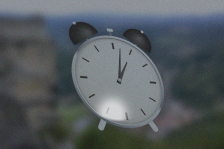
1:02
